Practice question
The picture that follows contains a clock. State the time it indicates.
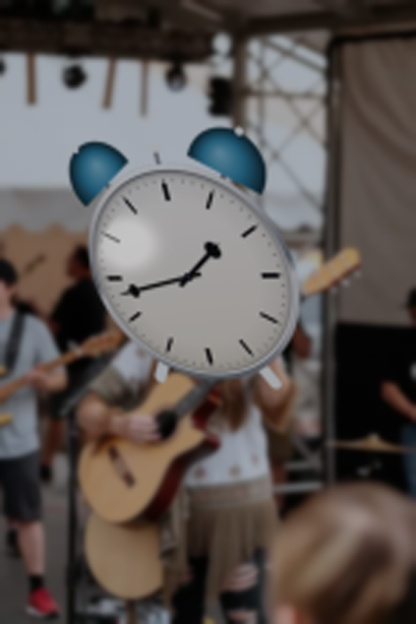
1:43
